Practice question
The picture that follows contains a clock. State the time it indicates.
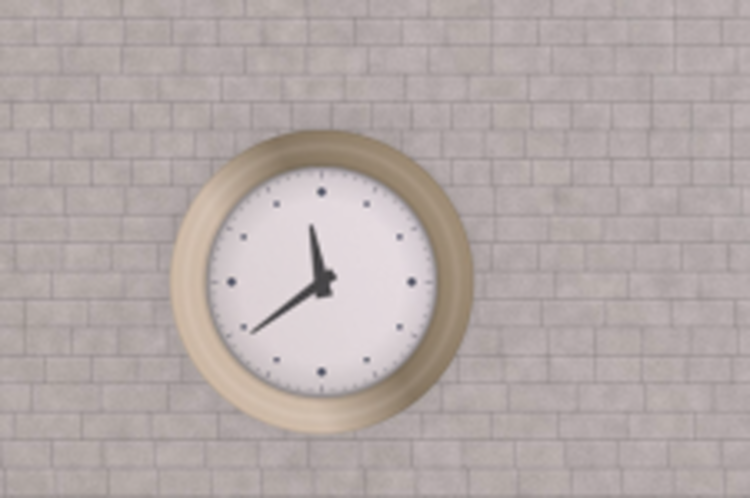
11:39
